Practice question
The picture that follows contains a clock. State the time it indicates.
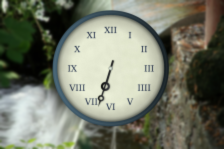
6:33
